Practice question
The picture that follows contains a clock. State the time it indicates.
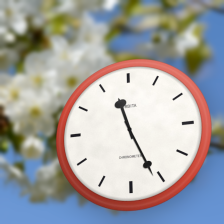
11:26
